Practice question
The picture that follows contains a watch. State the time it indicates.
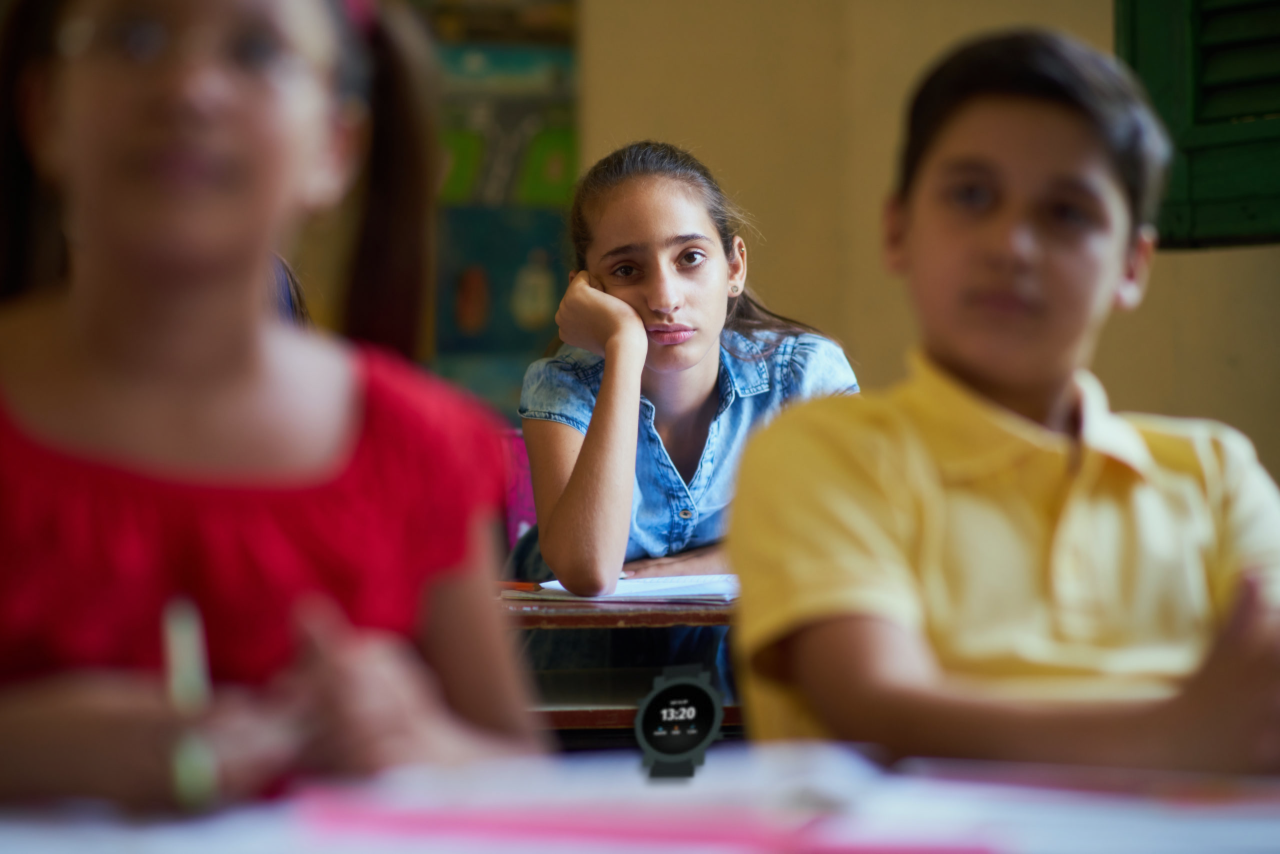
13:20
